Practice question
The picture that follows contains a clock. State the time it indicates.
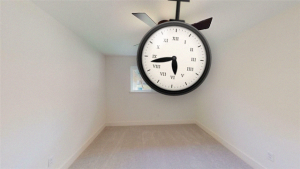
5:43
